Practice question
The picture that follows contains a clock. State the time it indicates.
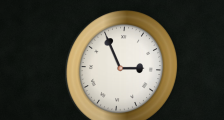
2:55
